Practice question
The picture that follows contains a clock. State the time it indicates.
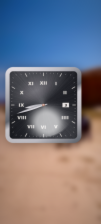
8:42
